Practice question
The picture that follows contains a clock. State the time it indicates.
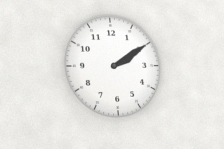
2:10
